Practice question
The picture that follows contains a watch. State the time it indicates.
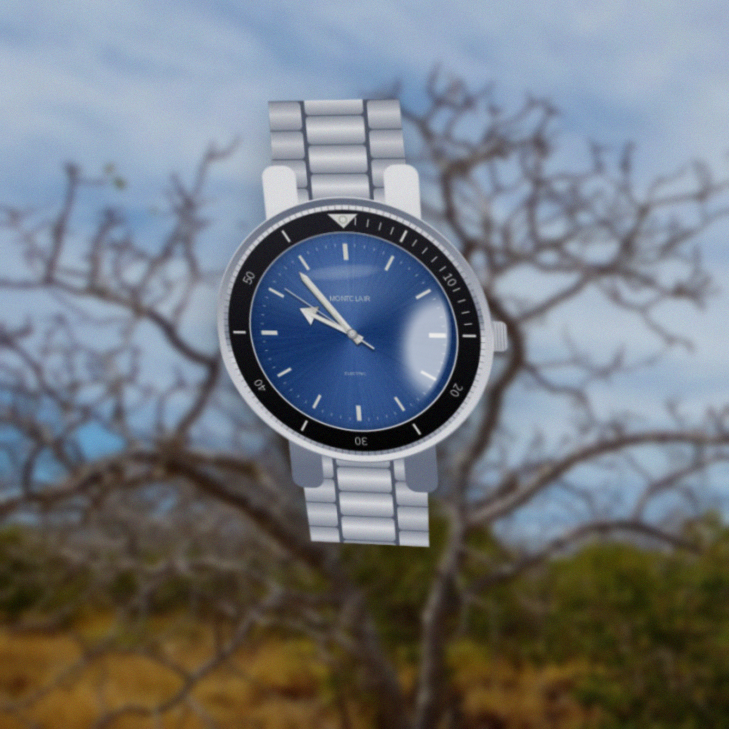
9:53:51
